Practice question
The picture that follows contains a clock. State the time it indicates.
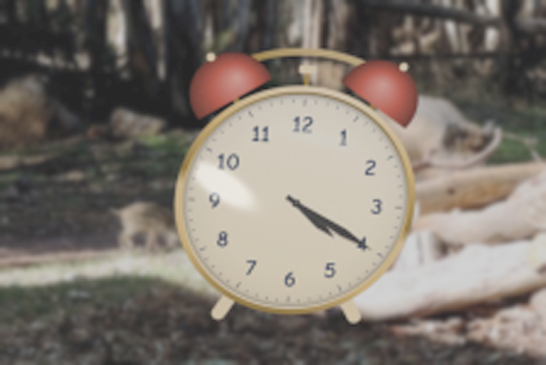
4:20
